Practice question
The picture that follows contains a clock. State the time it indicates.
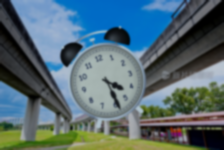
4:29
